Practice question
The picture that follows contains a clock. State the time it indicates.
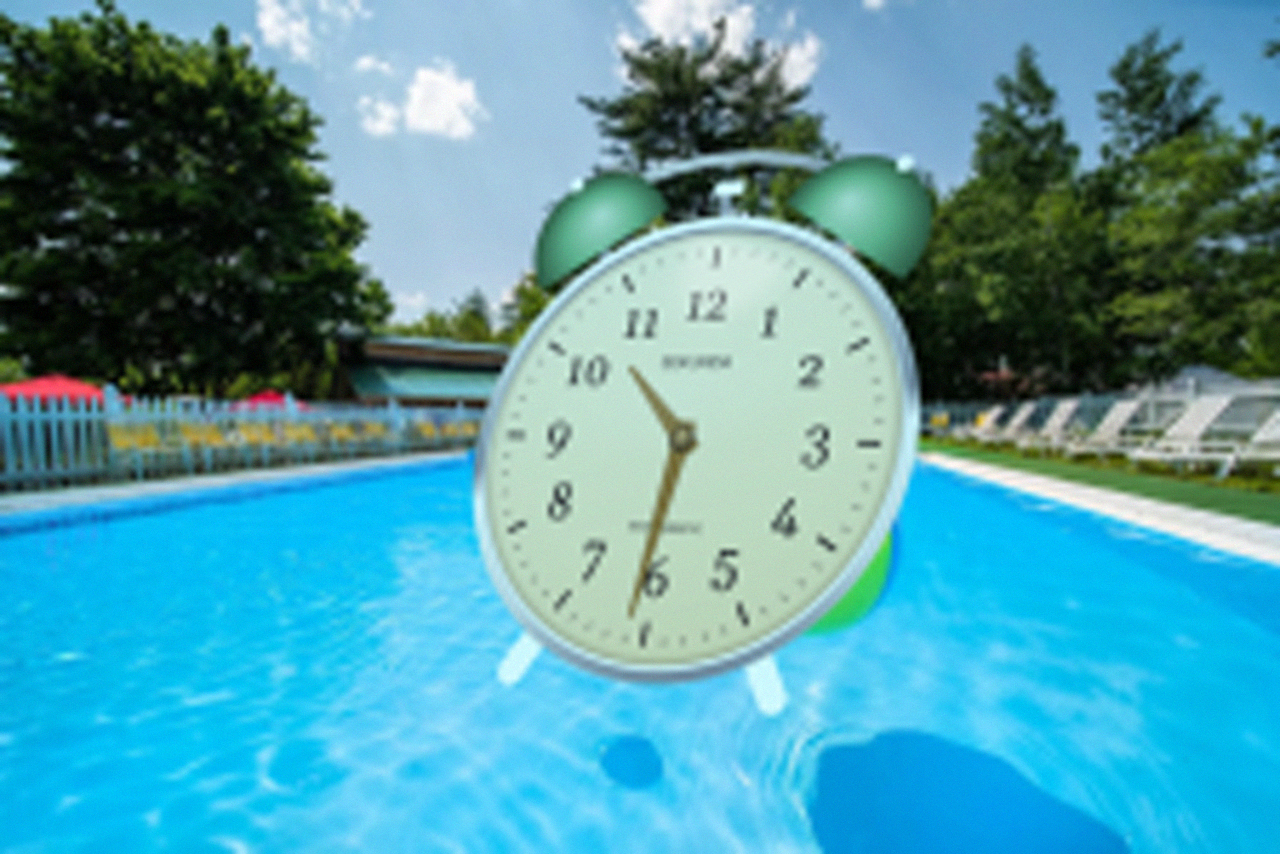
10:31
